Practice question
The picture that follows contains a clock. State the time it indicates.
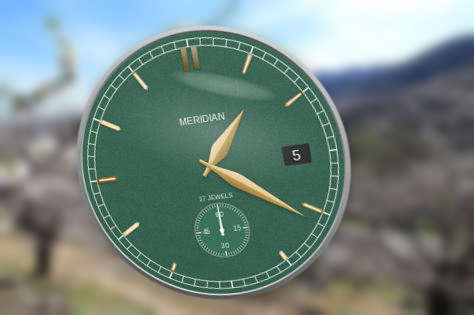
1:21
